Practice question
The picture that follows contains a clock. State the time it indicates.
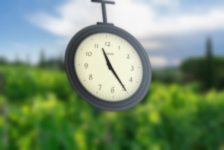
11:25
